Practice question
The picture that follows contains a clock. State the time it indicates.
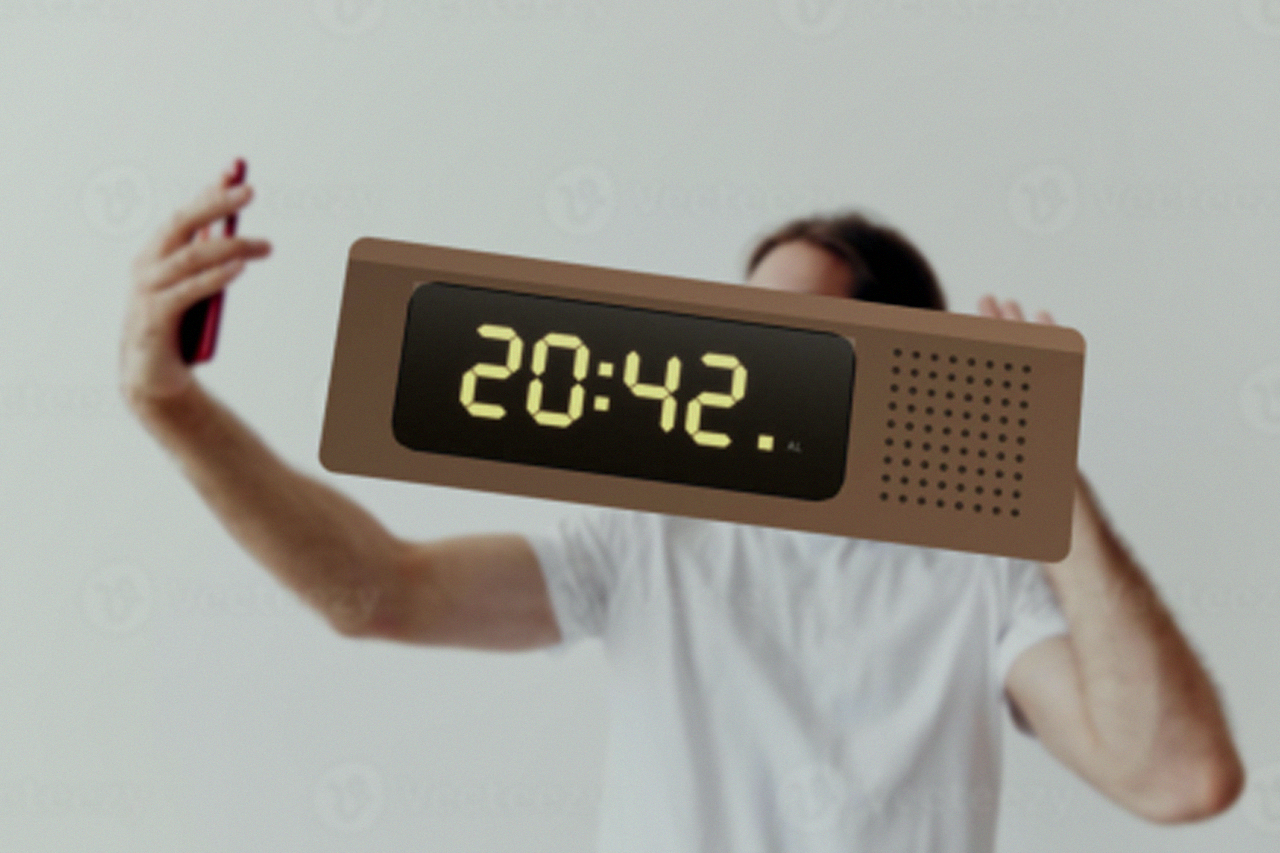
20:42
